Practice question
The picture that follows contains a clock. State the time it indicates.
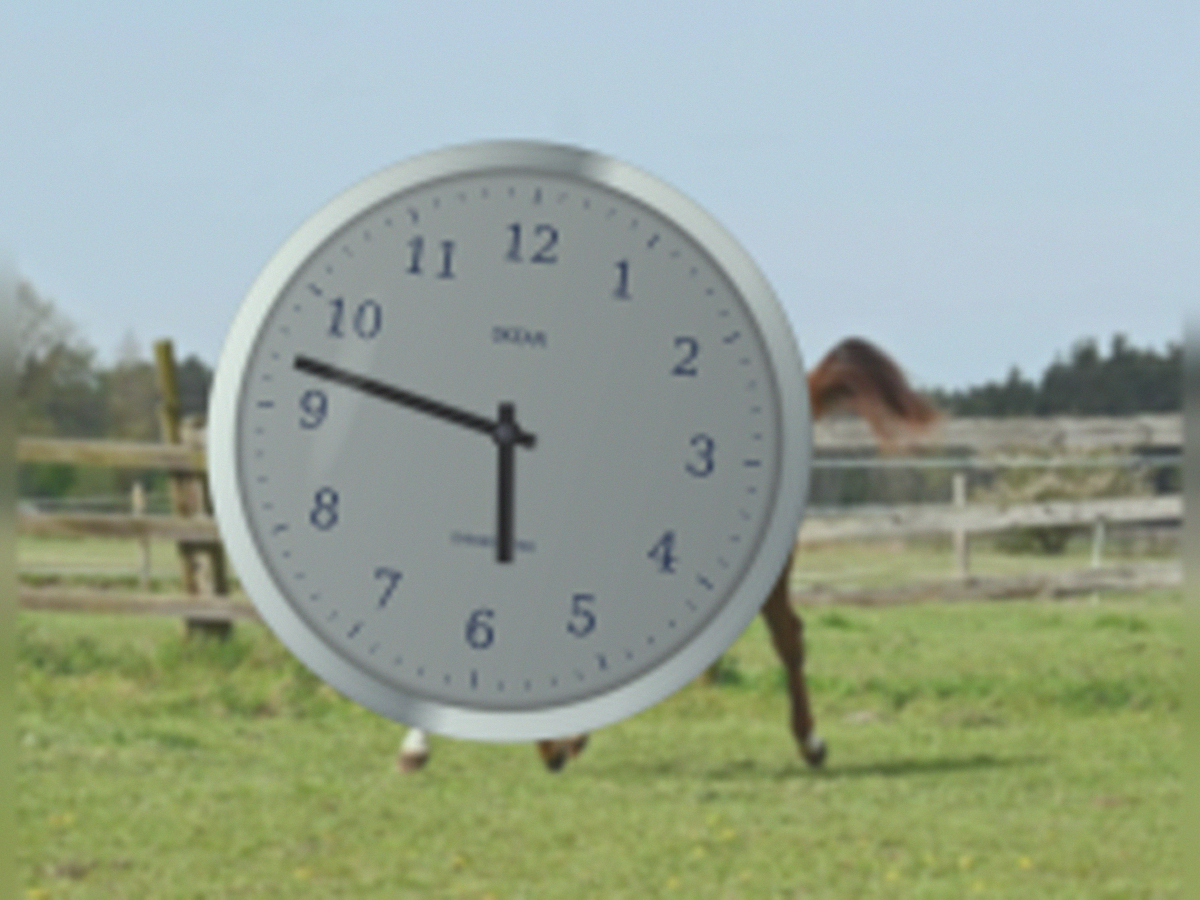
5:47
